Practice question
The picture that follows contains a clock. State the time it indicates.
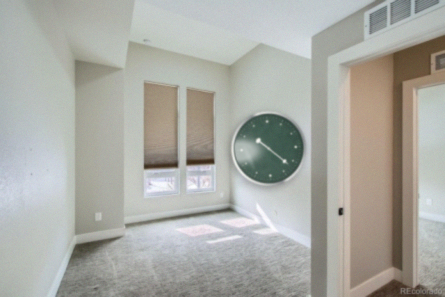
10:22
